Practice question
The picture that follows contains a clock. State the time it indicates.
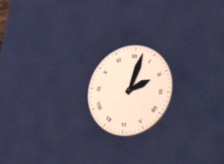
2:02
